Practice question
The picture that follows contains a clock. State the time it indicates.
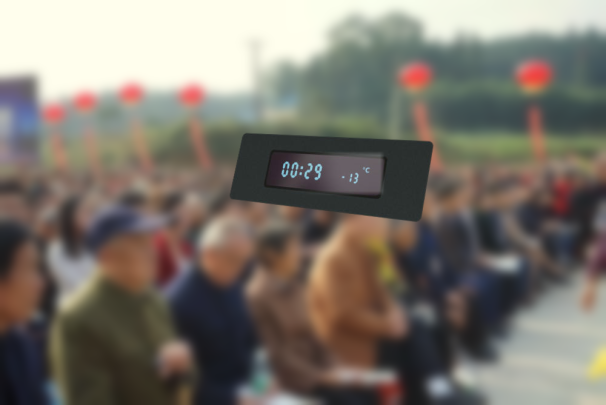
0:29
